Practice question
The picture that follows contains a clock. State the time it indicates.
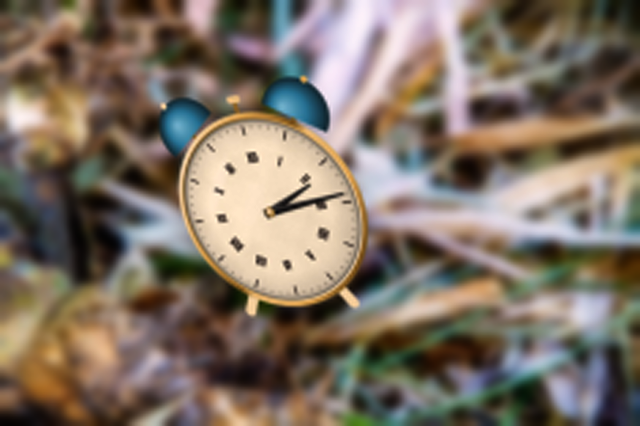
2:14
